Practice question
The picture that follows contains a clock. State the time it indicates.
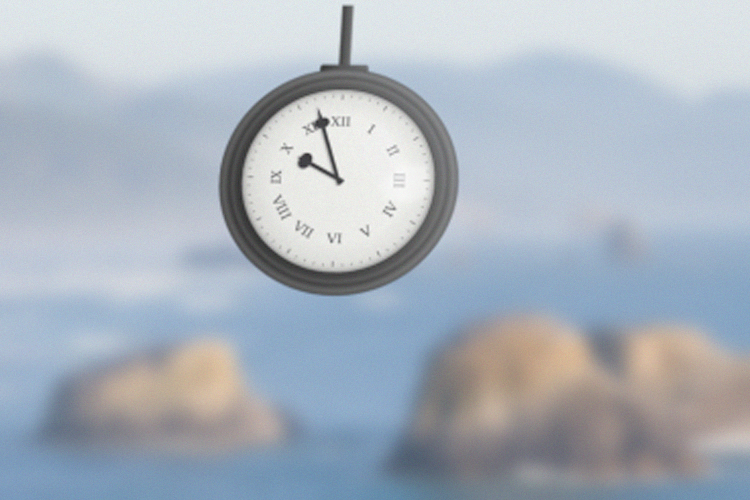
9:57
